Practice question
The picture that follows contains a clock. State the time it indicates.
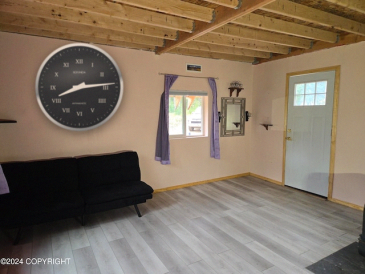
8:14
